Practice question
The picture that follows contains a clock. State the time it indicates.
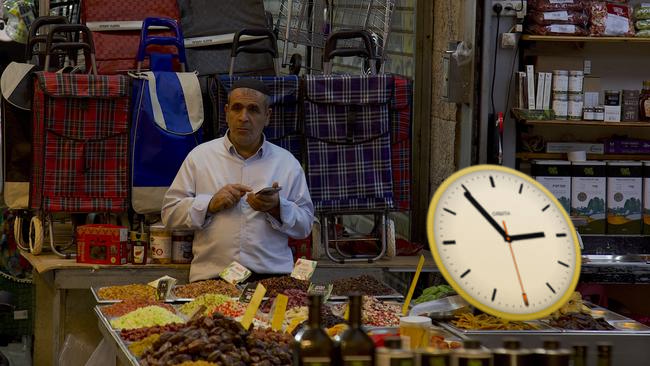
2:54:30
